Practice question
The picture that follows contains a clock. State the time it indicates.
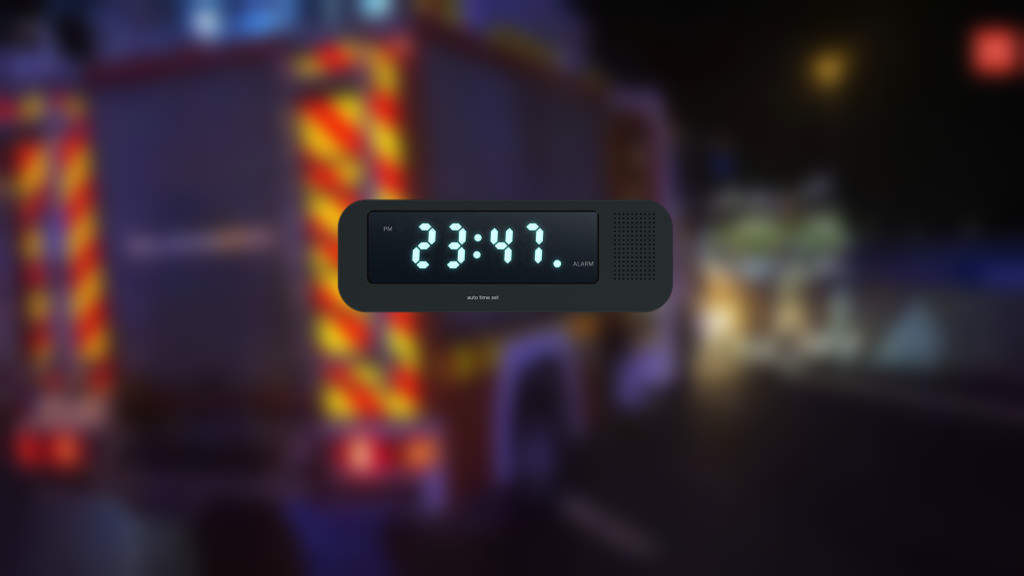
23:47
